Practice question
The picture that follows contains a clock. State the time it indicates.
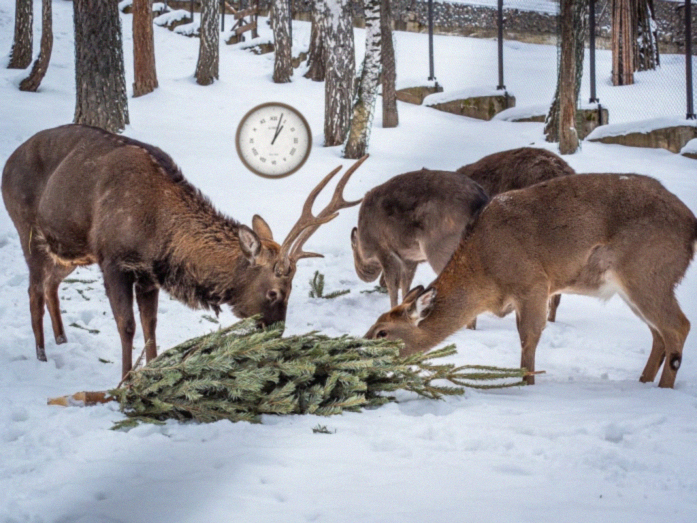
1:03
